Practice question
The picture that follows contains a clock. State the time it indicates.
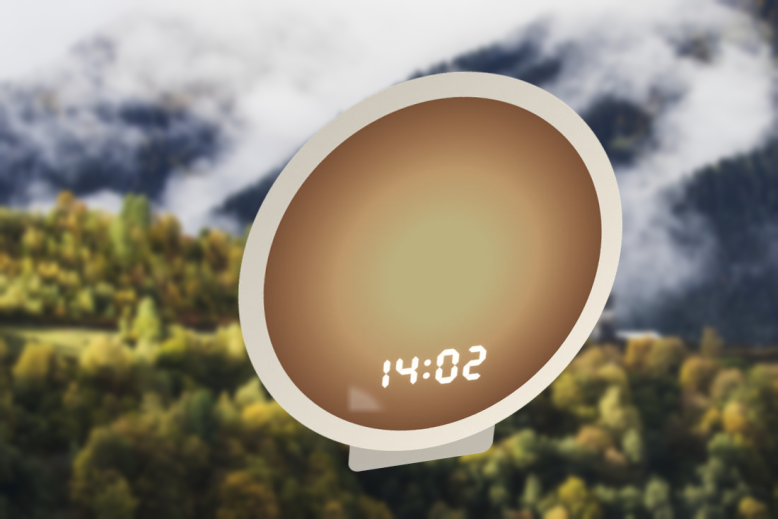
14:02
